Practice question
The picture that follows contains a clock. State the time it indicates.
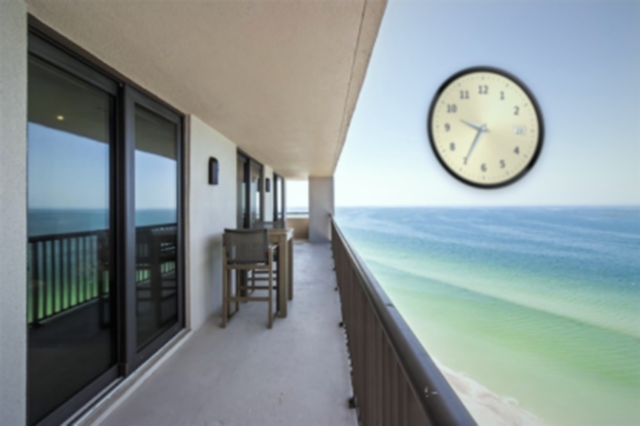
9:35
